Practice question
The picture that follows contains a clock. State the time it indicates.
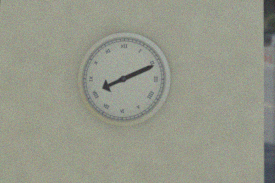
8:11
